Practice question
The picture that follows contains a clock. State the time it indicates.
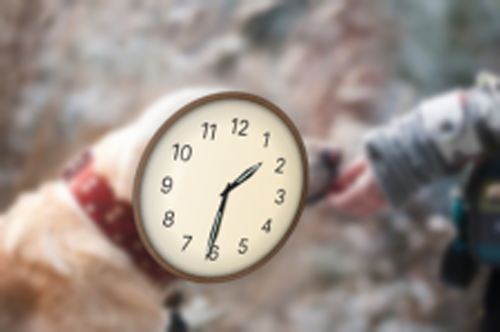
1:31
